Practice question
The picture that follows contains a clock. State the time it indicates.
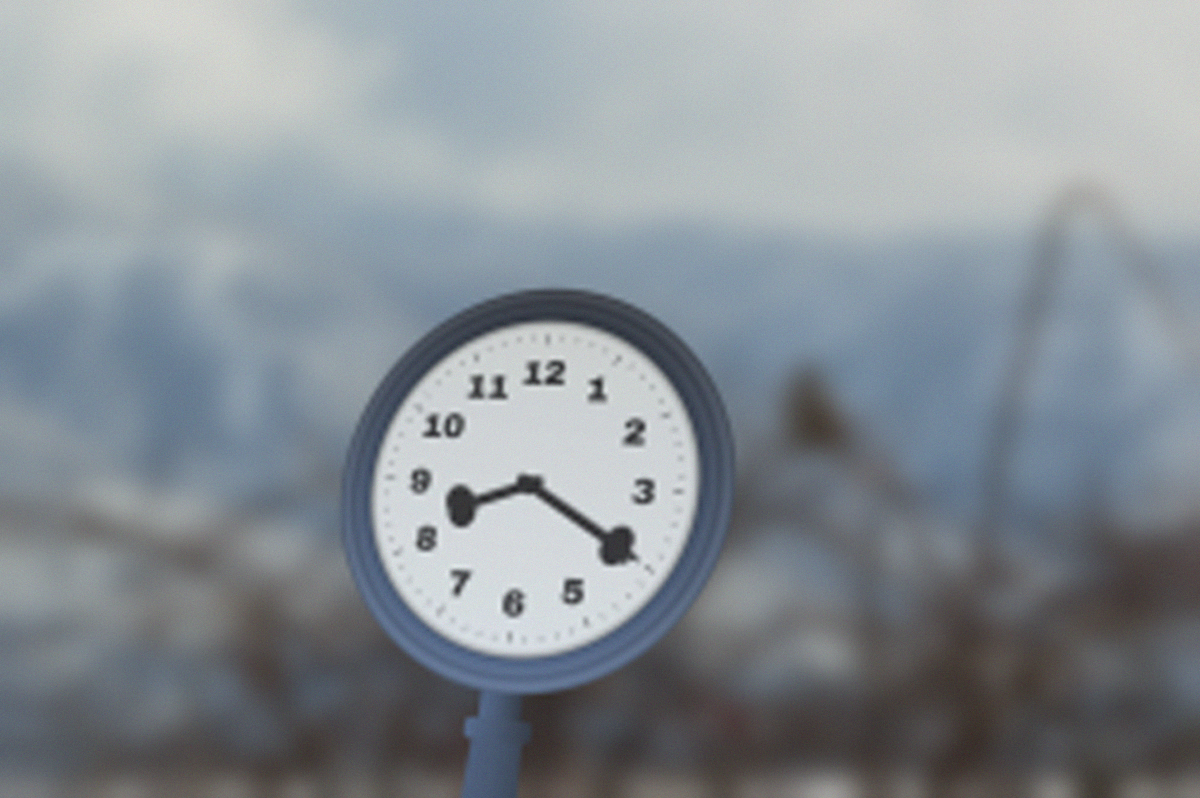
8:20
